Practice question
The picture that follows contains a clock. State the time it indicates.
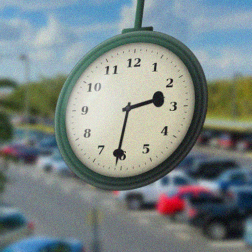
2:31
